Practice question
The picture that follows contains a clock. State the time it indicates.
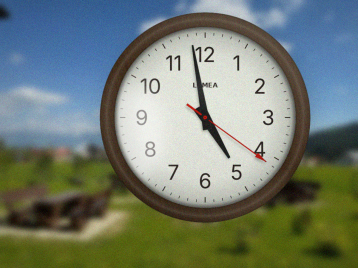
4:58:21
